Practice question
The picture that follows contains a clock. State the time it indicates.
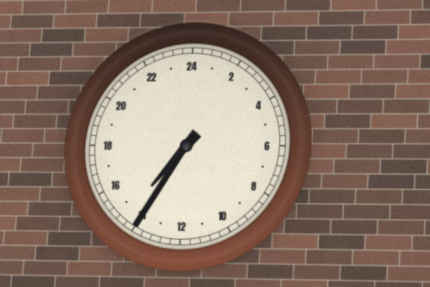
14:35
